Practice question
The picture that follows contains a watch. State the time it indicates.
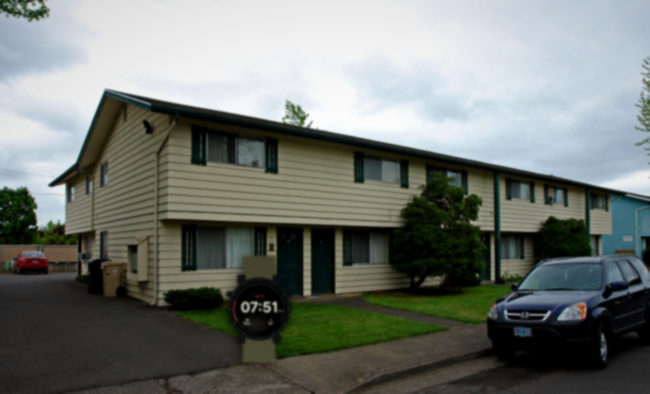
7:51
